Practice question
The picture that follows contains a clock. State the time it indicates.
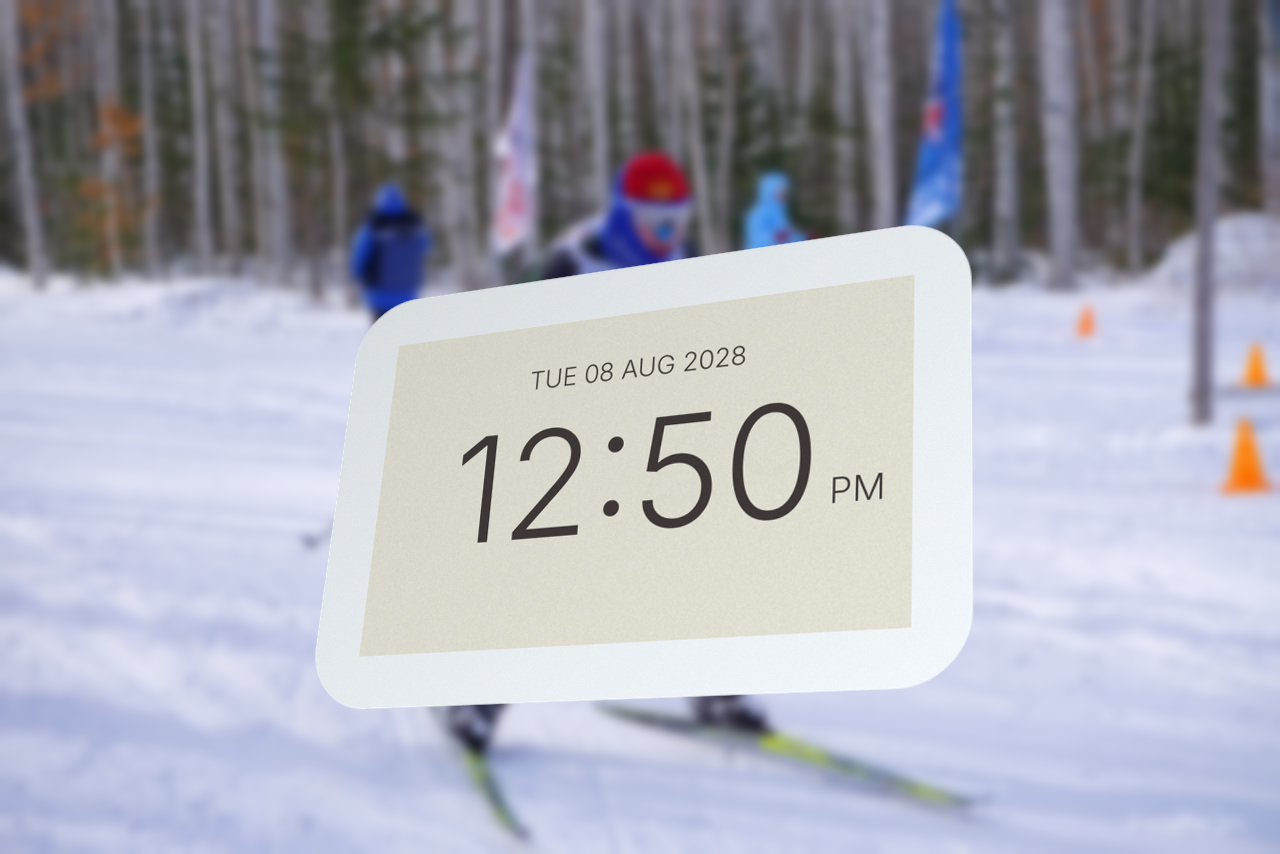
12:50
